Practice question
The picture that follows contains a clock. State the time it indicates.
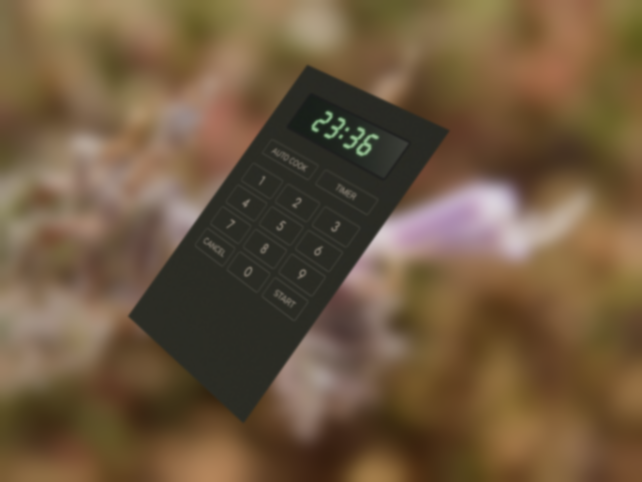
23:36
